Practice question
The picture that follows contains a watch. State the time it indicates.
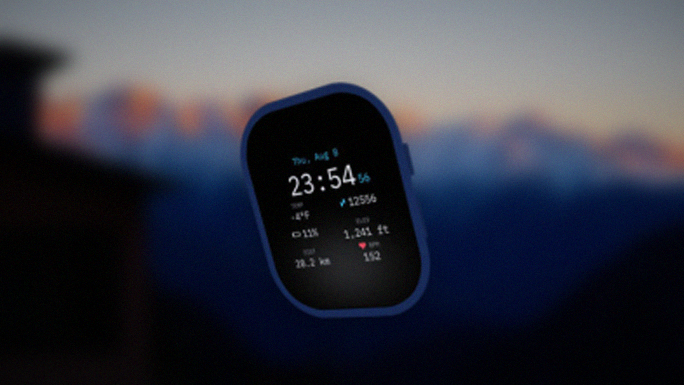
23:54
